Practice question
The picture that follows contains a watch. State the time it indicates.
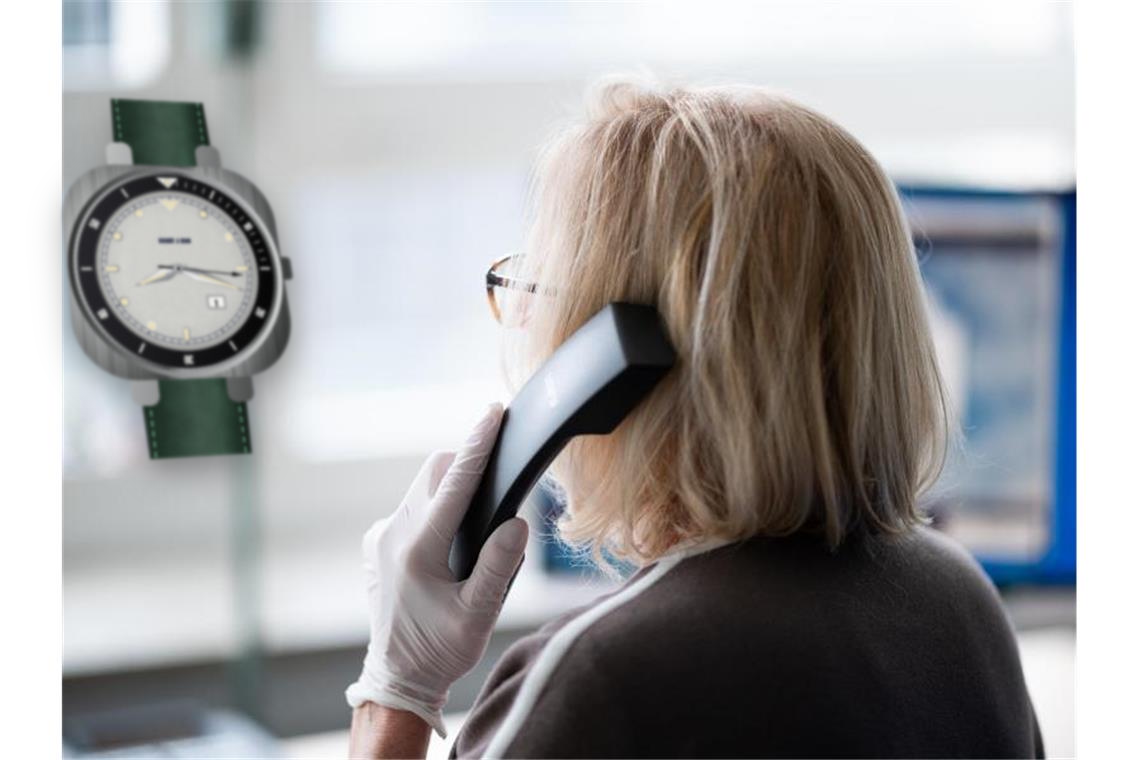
8:18:16
